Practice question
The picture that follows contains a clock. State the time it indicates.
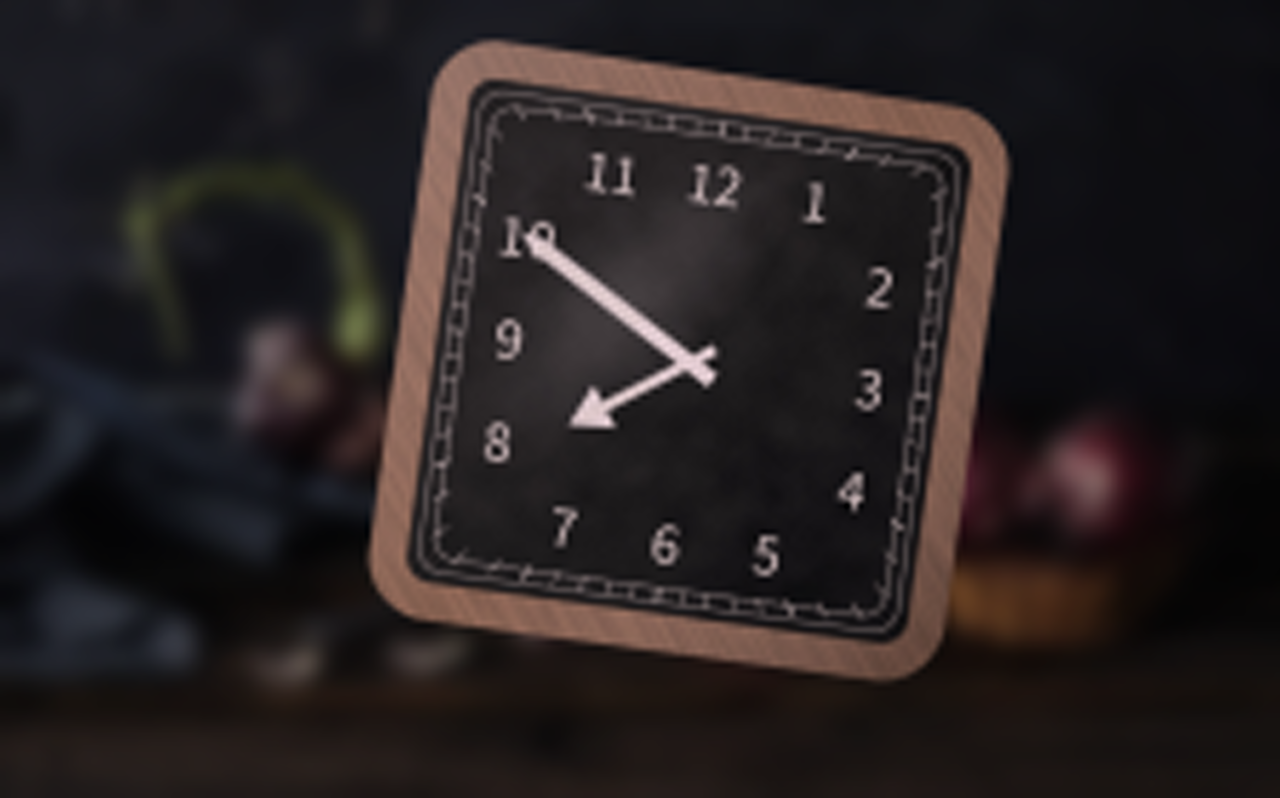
7:50
